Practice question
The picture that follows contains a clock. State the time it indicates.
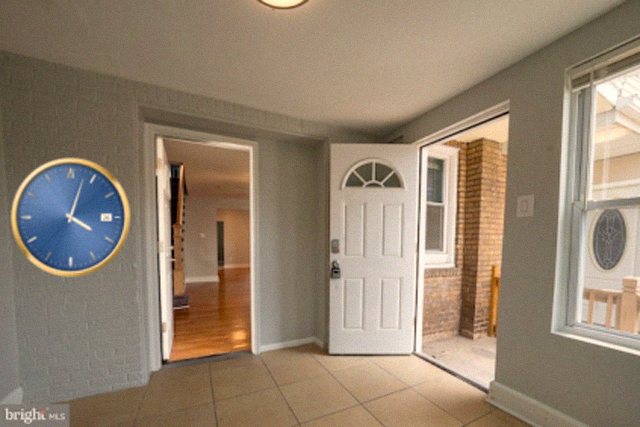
4:03
